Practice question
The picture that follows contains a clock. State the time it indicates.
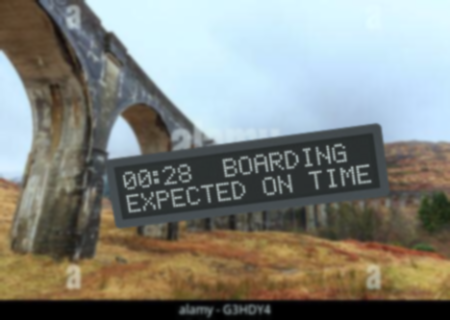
0:28
